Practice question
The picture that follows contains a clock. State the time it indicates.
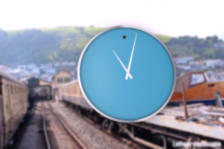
11:03
